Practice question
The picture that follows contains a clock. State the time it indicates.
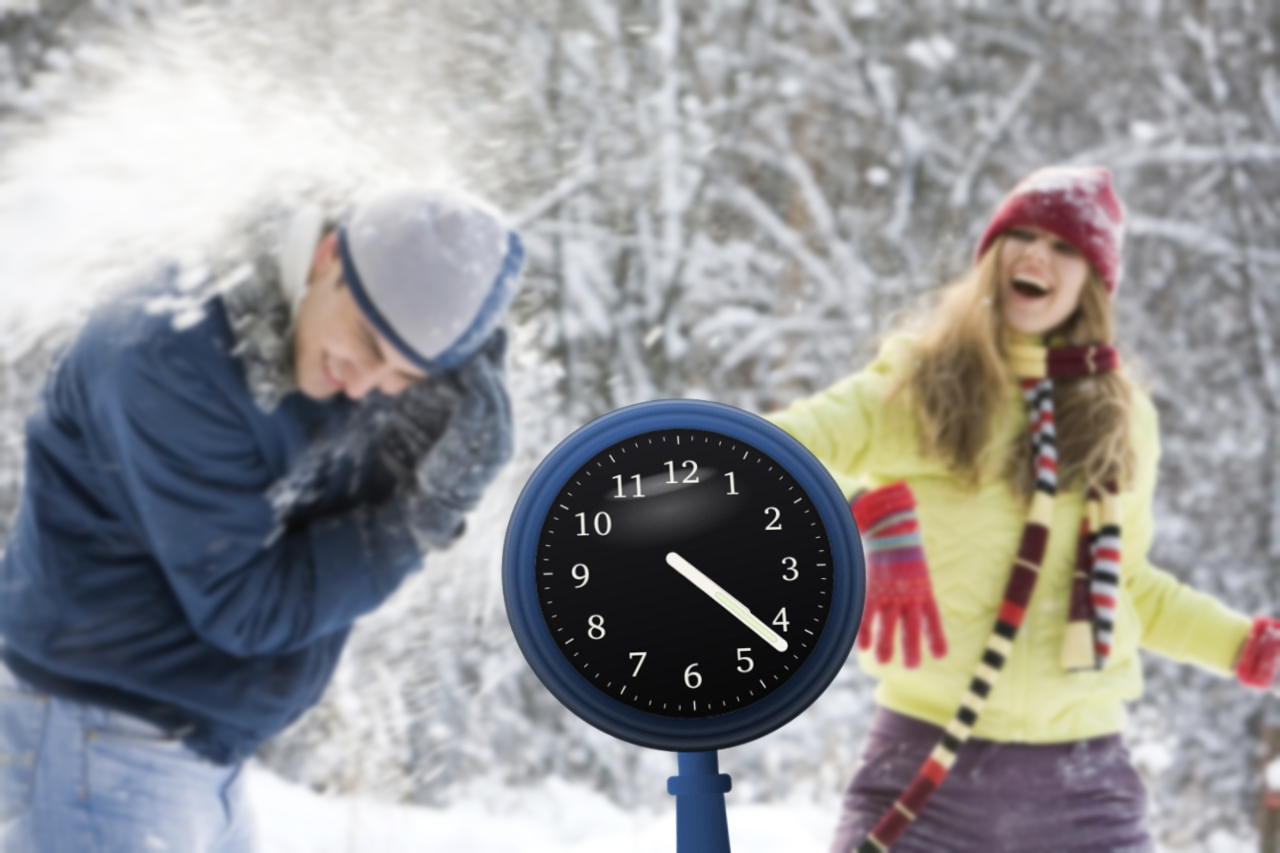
4:22
